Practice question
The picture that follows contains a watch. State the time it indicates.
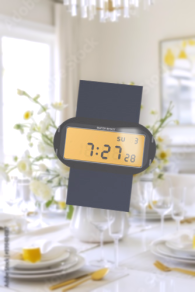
7:27:28
